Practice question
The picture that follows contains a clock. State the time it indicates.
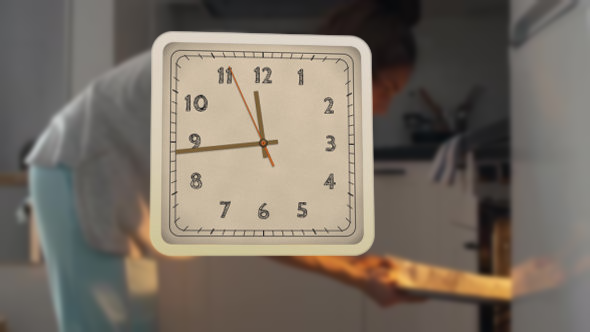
11:43:56
